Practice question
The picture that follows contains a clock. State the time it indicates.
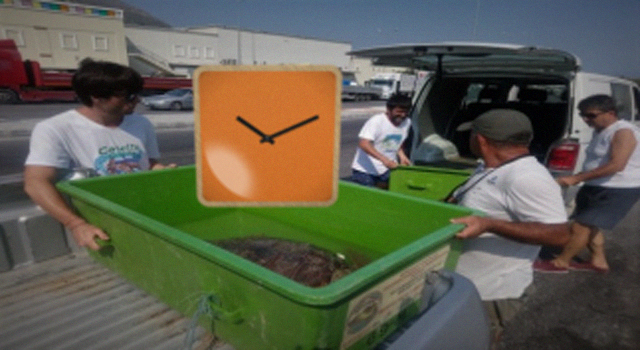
10:11
